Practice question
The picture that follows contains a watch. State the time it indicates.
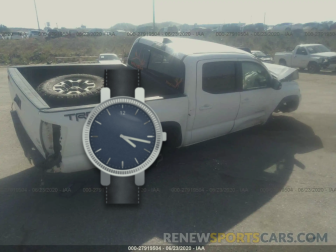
4:17
